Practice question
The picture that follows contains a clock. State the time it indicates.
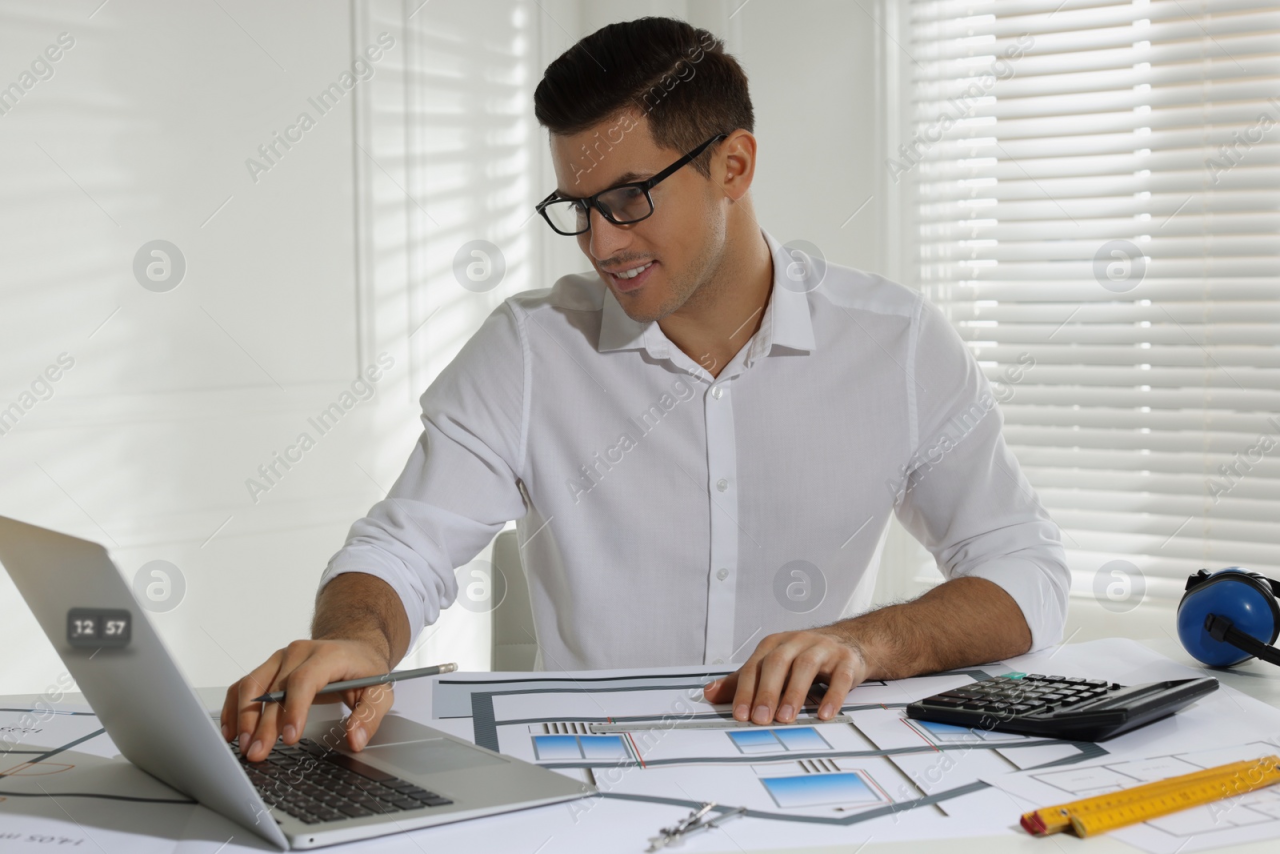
12:57
